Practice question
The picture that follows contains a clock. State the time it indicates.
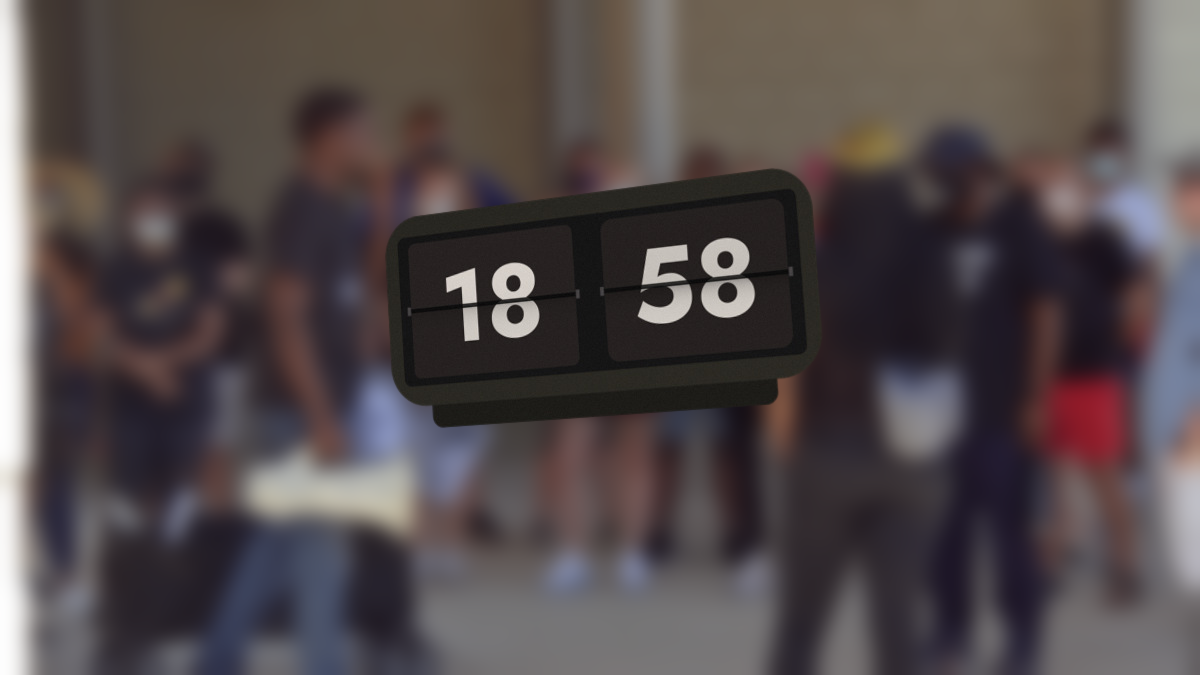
18:58
